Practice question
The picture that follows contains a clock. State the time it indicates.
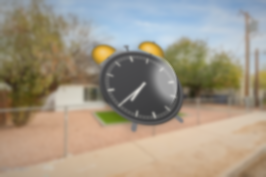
7:40
